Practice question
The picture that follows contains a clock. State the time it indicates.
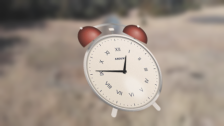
12:46
